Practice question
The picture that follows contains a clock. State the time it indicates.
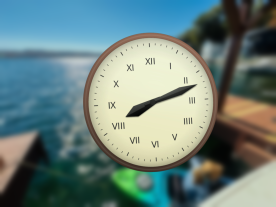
8:12
